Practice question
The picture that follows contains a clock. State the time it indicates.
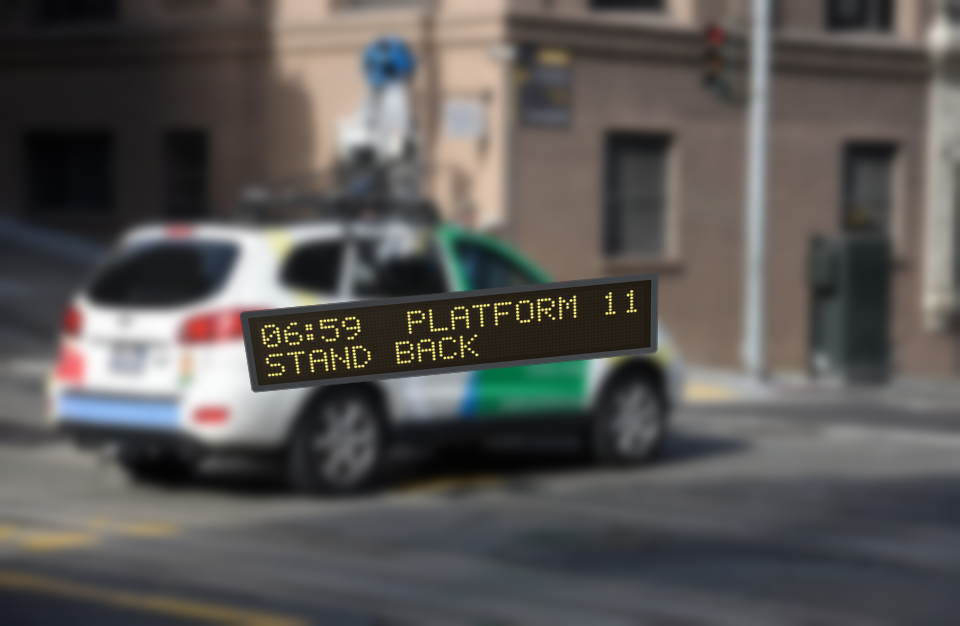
6:59
